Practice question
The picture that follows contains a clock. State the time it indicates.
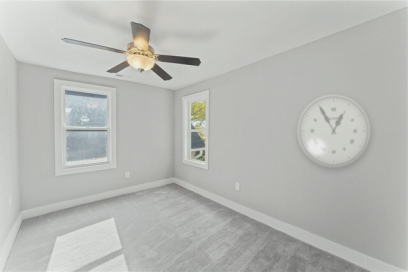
12:55
